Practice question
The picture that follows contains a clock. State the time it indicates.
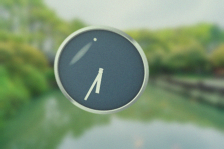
6:36
